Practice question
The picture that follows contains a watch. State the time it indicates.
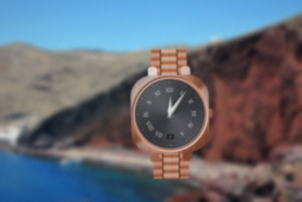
12:06
